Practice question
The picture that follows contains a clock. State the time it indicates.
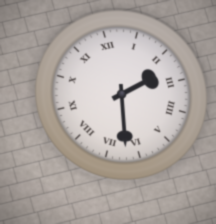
2:32
